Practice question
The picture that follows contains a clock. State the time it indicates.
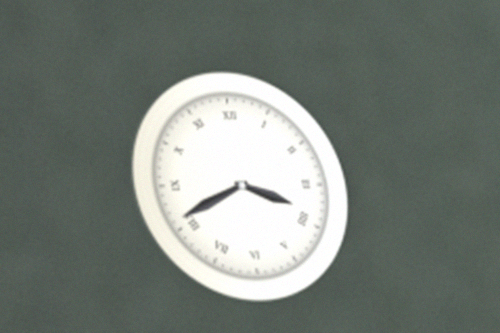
3:41
